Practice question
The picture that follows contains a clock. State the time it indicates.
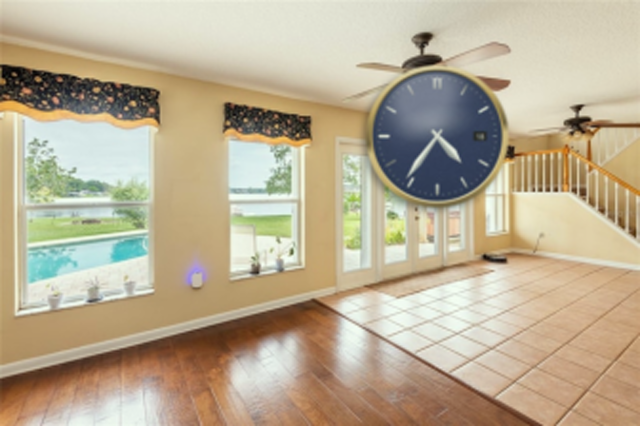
4:36
